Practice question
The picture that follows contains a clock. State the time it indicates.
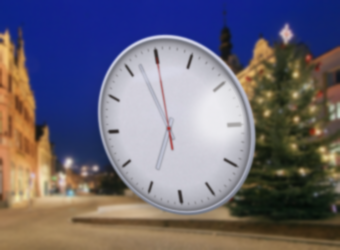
6:57:00
